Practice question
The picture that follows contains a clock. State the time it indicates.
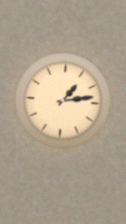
1:13
